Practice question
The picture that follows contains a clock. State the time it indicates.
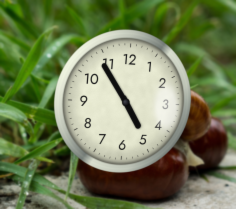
4:54
